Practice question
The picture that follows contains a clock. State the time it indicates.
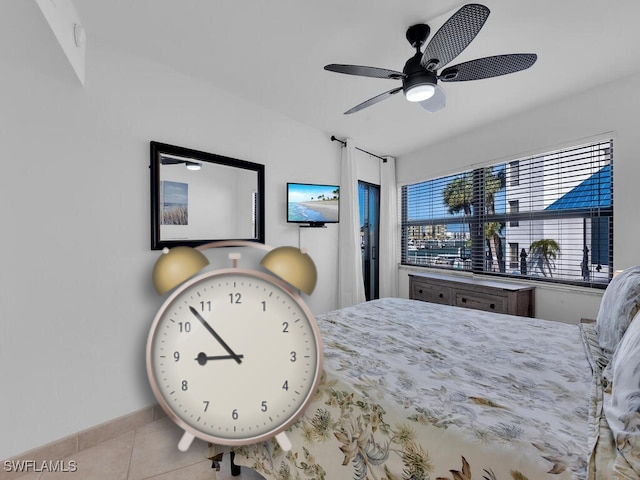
8:53
